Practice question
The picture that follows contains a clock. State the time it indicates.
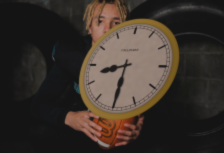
8:30
